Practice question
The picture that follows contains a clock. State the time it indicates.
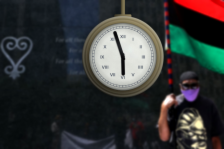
5:57
